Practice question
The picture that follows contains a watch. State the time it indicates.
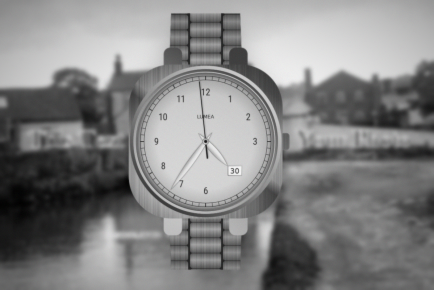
4:35:59
